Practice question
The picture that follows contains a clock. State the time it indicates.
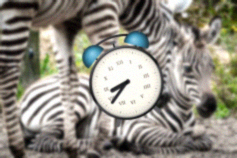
8:39
